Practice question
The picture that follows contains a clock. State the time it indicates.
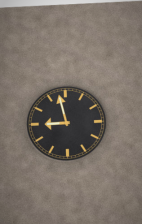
8:58
